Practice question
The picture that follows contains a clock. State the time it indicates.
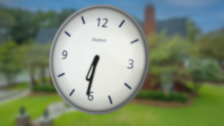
6:31
